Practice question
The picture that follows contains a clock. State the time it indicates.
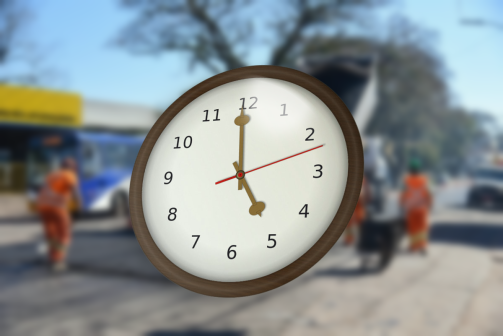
4:59:12
